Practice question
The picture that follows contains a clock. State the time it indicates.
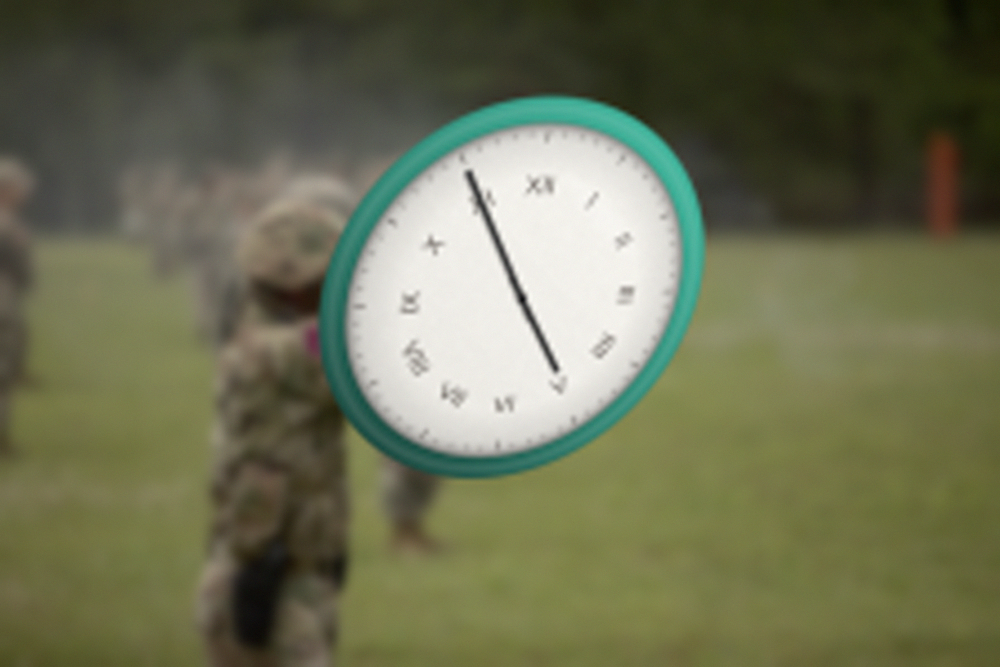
4:55
